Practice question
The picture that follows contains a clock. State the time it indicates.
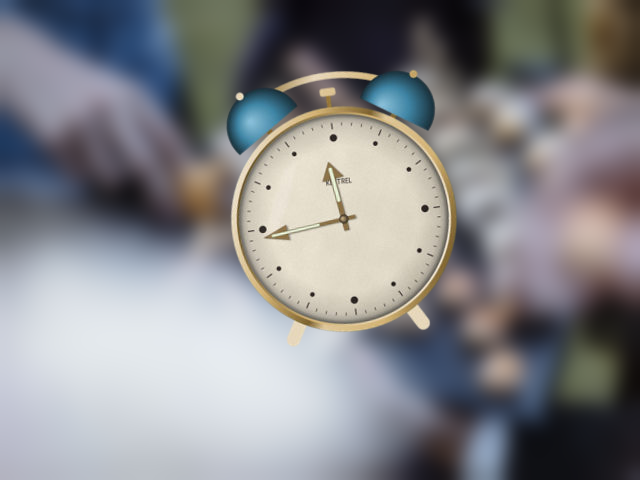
11:44
